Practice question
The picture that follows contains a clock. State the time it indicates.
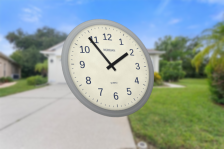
1:54
